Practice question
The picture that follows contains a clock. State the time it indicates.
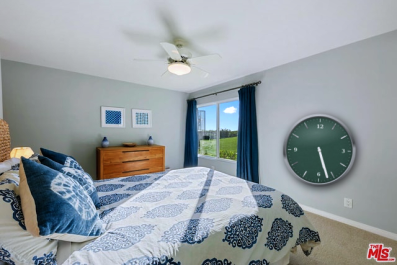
5:27
